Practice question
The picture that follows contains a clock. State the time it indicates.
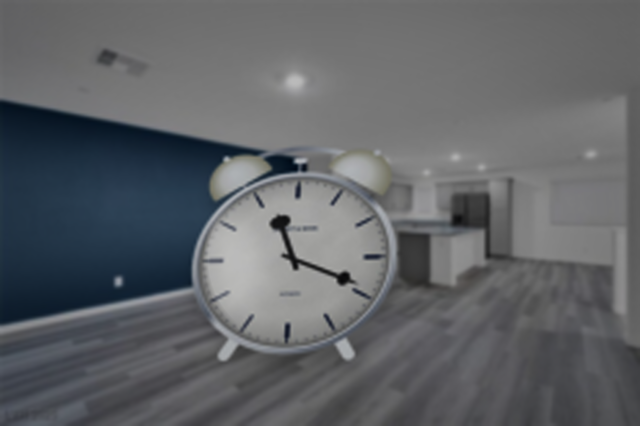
11:19
